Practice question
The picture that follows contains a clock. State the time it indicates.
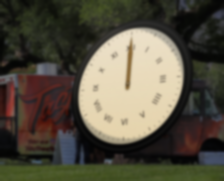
12:00
